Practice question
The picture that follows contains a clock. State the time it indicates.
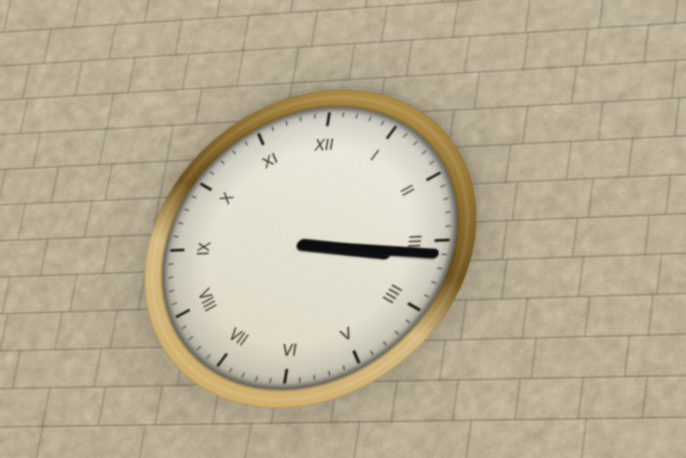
3:16
